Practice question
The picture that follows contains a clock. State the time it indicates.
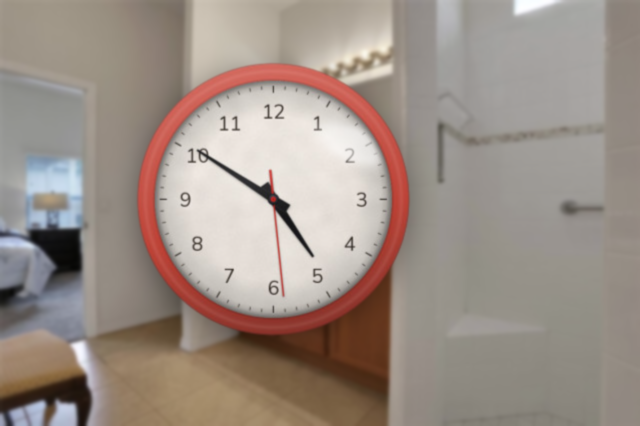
4:50:29
